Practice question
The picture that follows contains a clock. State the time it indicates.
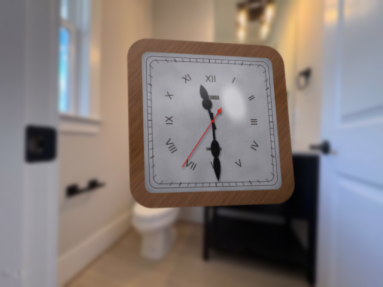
11:29:36
